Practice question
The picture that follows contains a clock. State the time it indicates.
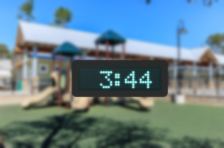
3:44
